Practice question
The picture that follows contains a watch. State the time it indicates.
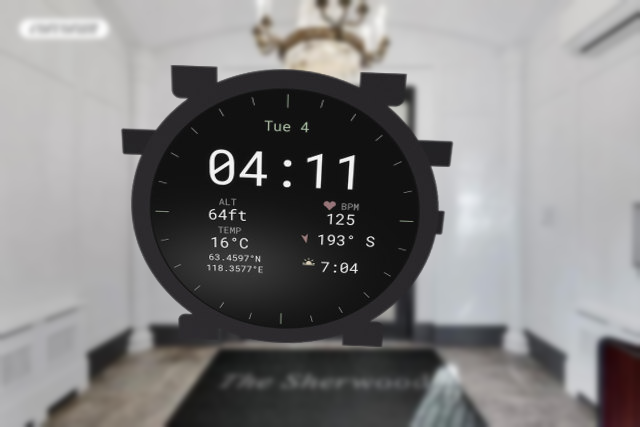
4:11
